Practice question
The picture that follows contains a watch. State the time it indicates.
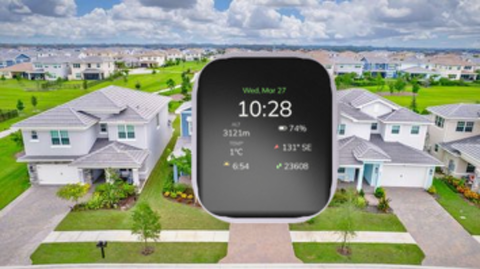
10:28
